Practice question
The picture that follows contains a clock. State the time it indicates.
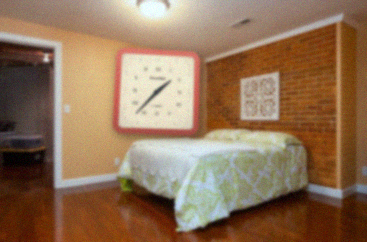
1:37
